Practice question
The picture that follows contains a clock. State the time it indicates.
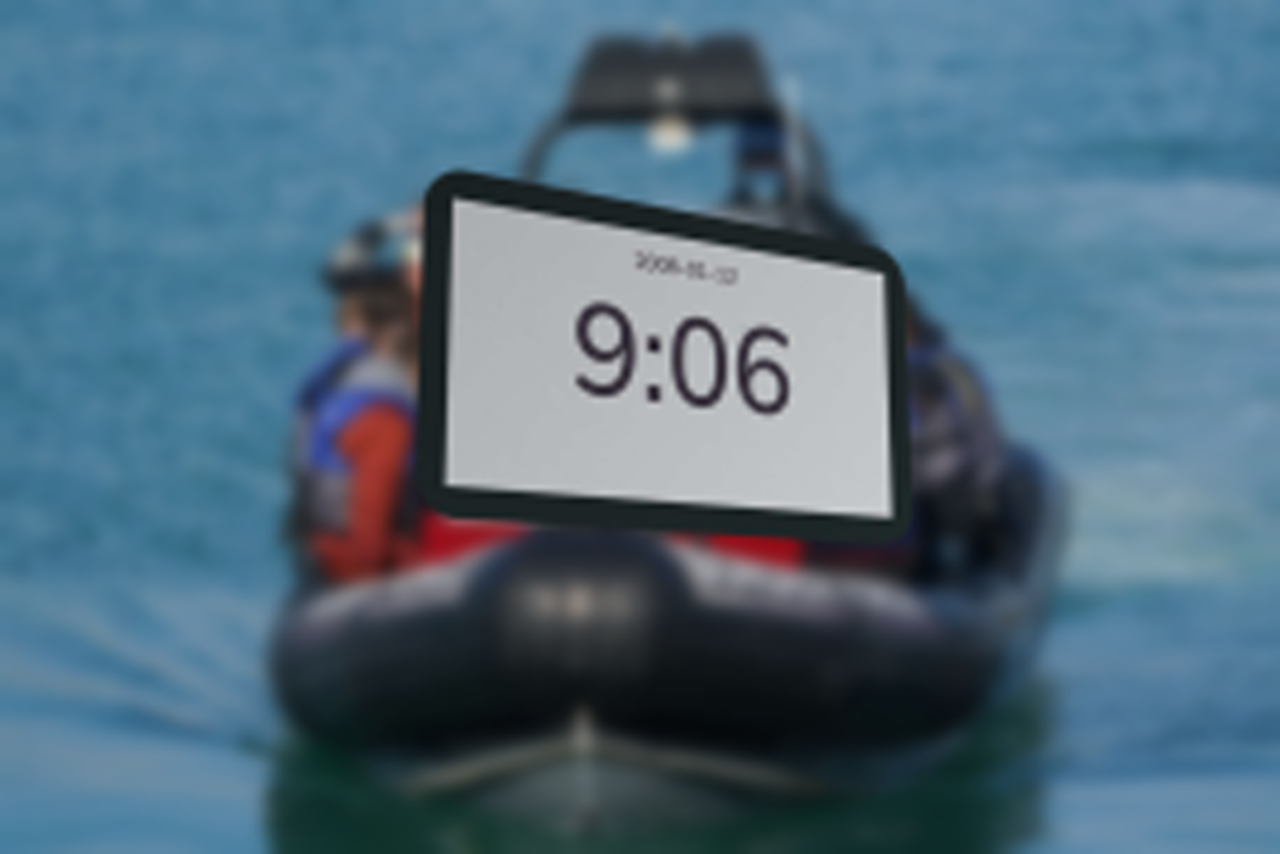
9:06
